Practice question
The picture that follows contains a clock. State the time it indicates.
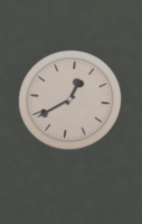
12:39
